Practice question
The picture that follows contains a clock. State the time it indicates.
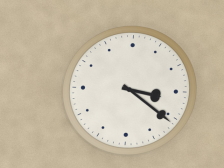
3:21
